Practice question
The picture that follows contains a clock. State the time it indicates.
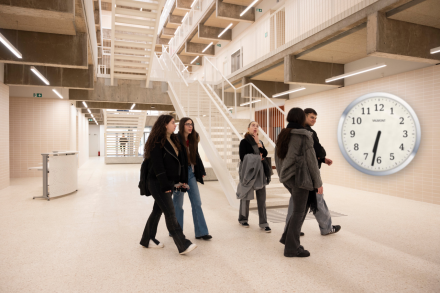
6:32
